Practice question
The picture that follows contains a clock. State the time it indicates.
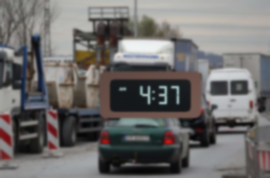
4:37
